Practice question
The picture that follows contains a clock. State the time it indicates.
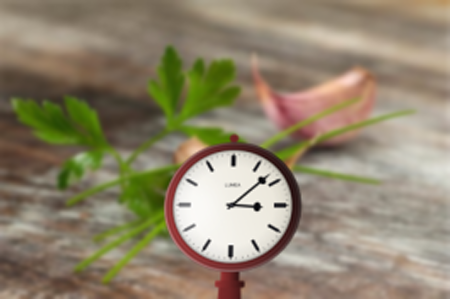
3:08
